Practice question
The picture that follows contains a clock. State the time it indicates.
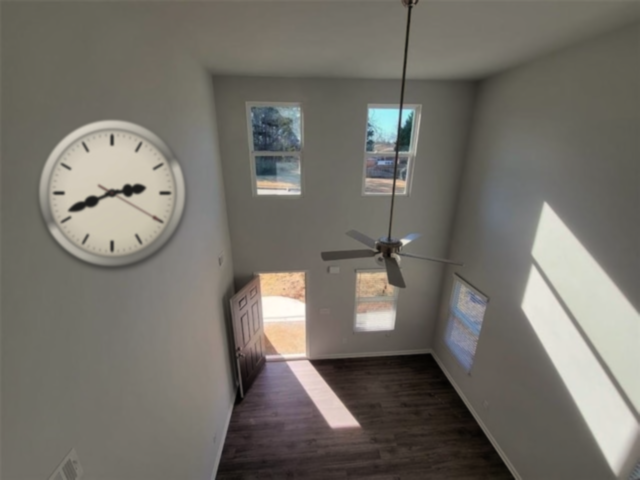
2:41:20
